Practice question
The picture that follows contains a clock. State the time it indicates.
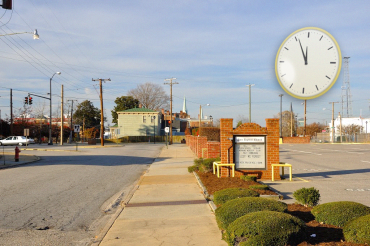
11:56
